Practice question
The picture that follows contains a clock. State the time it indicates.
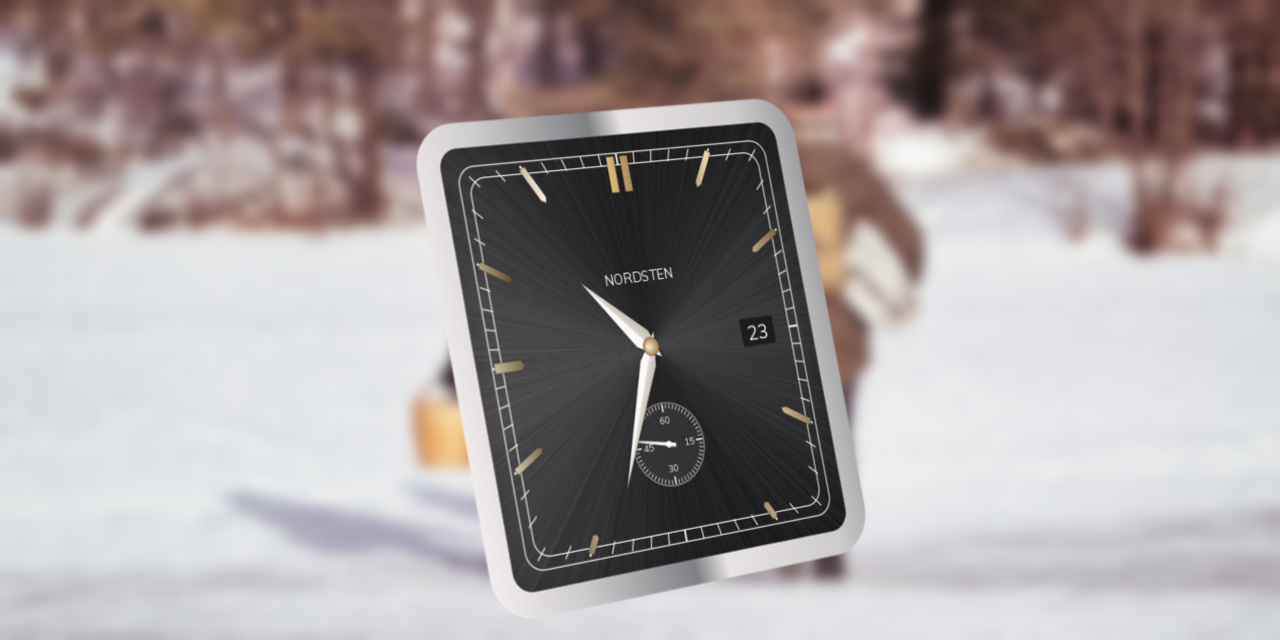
10:33:47
